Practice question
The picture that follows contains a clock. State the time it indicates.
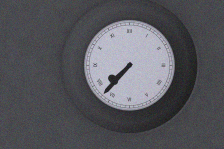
7:37
